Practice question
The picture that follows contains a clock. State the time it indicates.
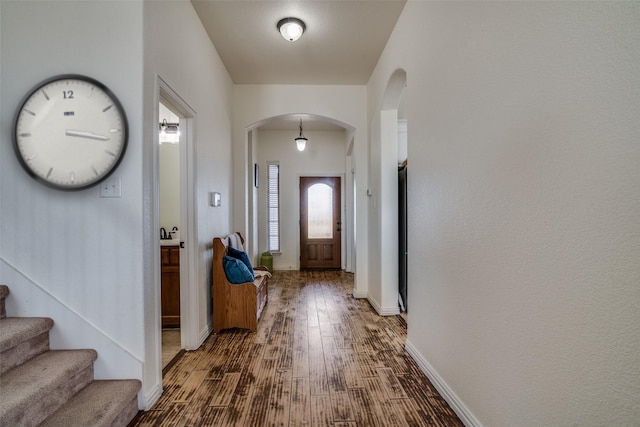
3:17
